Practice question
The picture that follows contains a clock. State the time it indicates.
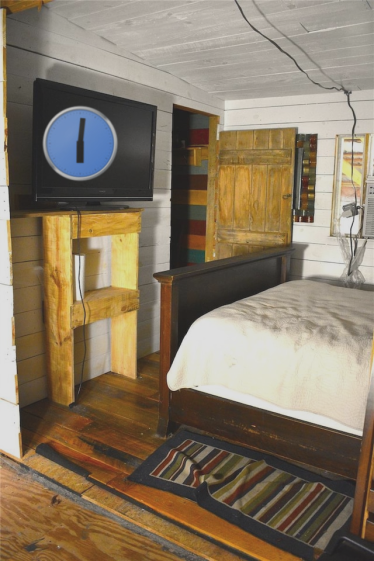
6:01
